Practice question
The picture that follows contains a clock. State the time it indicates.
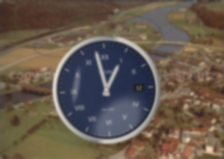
12:58
